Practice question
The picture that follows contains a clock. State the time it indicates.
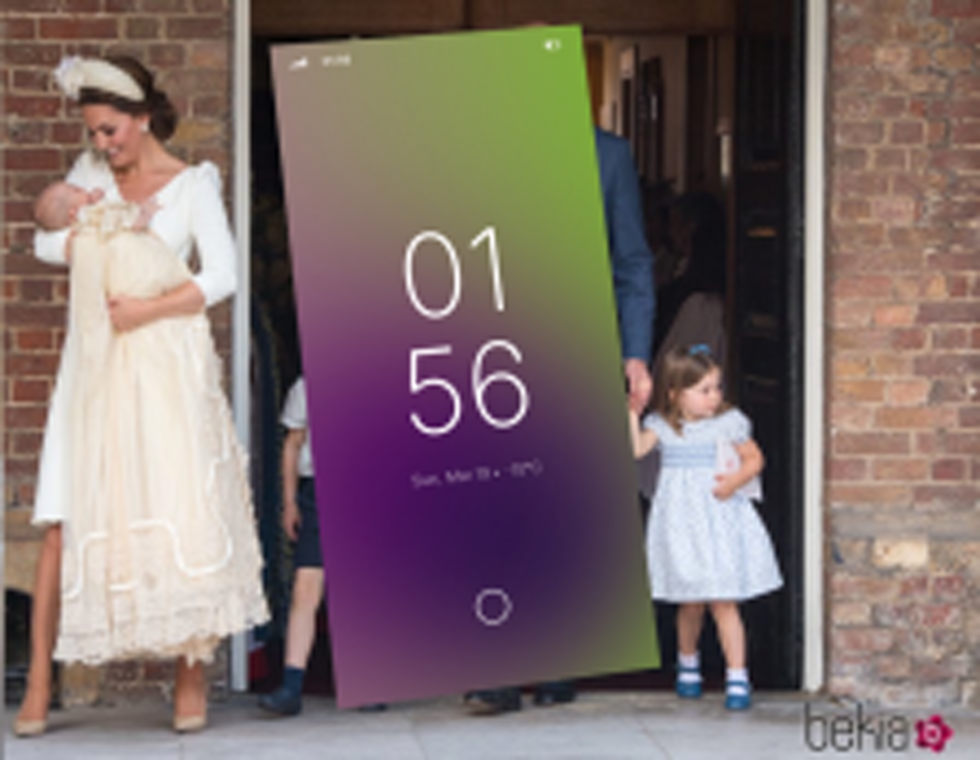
1:56
